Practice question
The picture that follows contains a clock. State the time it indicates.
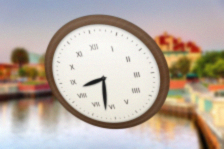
8:32
